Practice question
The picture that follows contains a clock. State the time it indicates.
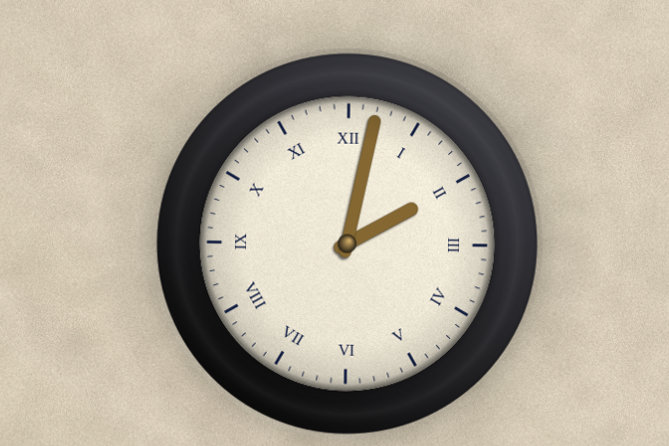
2:02
